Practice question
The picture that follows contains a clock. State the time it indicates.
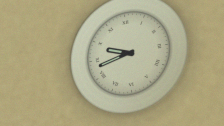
9:43
